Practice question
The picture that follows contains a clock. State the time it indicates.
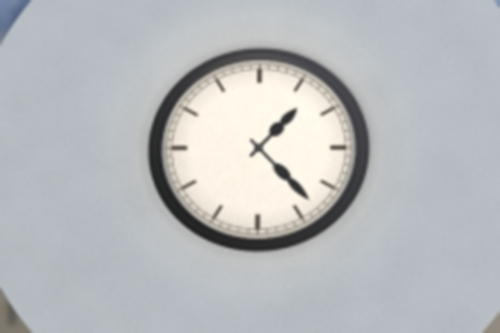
1:23
